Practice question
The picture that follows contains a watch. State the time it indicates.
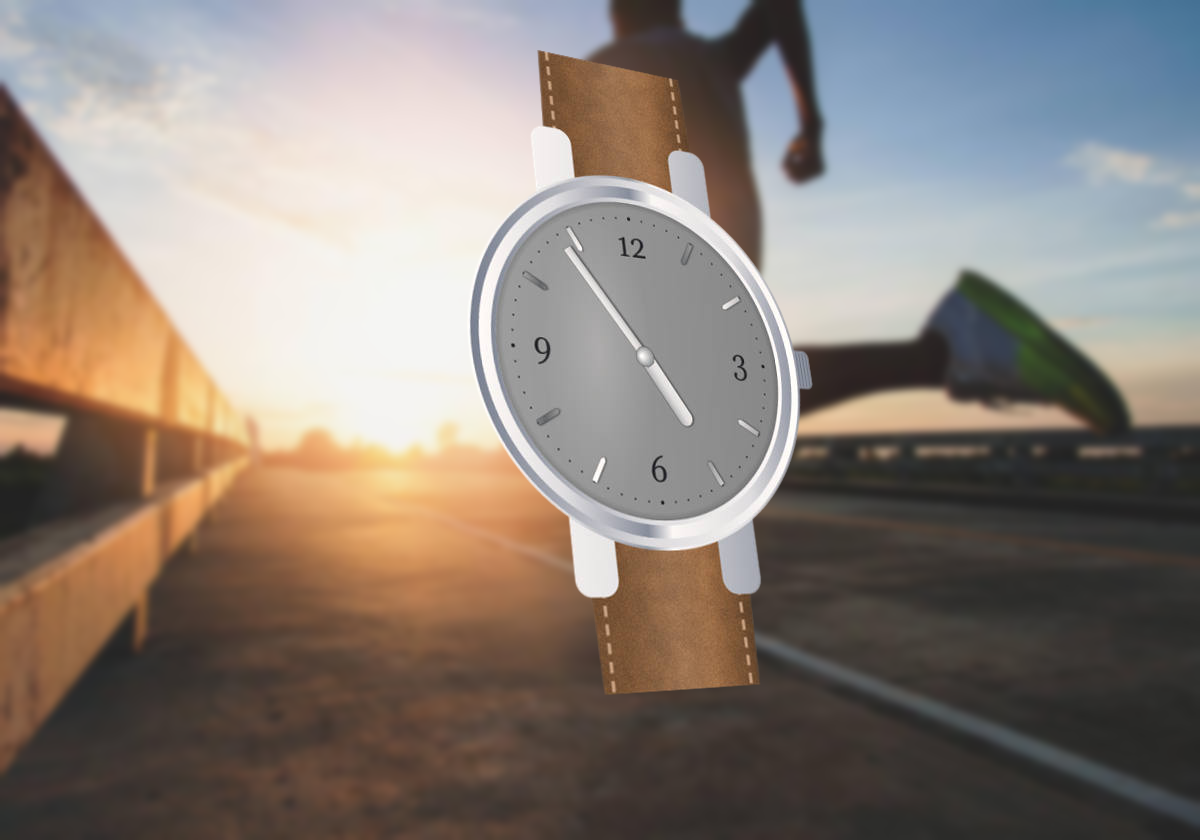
4:54
